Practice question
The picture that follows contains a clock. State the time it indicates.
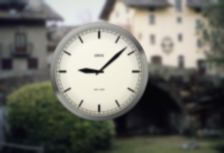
9:08
